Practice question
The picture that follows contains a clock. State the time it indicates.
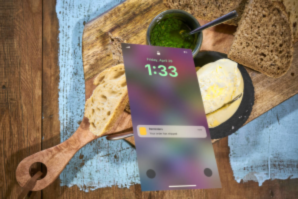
1:33
